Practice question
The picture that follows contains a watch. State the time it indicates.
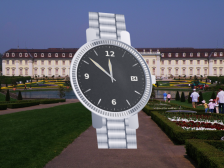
11:52
